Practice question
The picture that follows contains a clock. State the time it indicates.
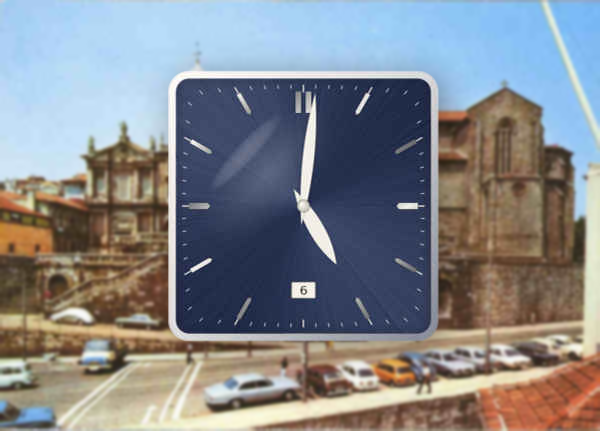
5:01
